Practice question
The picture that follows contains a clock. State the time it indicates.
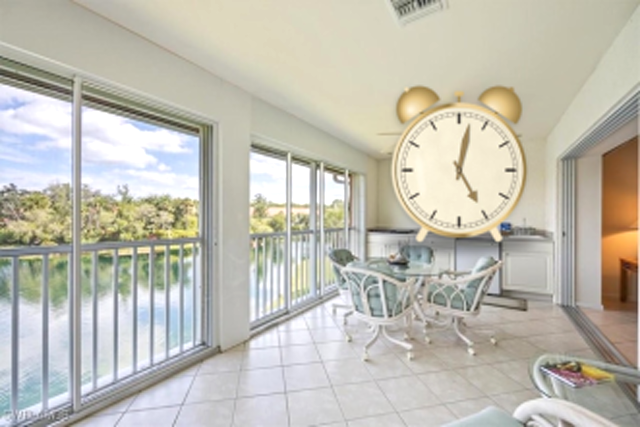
5:02
